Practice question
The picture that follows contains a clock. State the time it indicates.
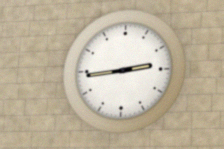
2:44
